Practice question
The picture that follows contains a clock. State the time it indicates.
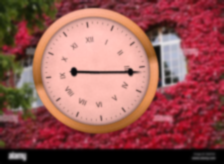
9:16
